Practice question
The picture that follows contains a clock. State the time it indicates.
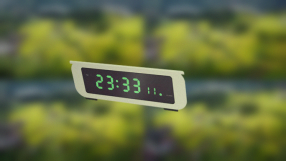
23:33:11
